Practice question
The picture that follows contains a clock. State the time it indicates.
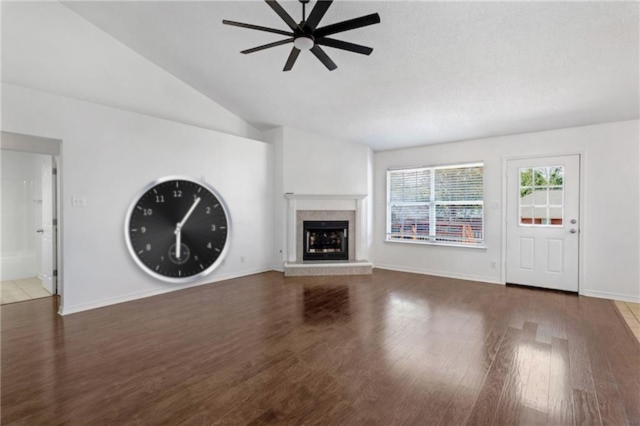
6:06
